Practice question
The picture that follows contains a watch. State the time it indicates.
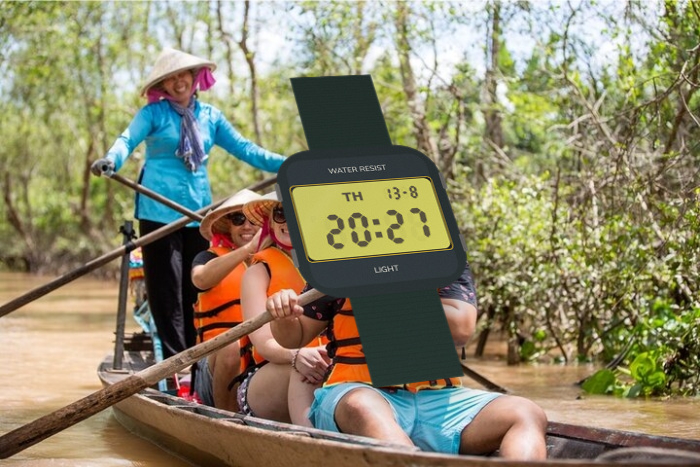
20:27
